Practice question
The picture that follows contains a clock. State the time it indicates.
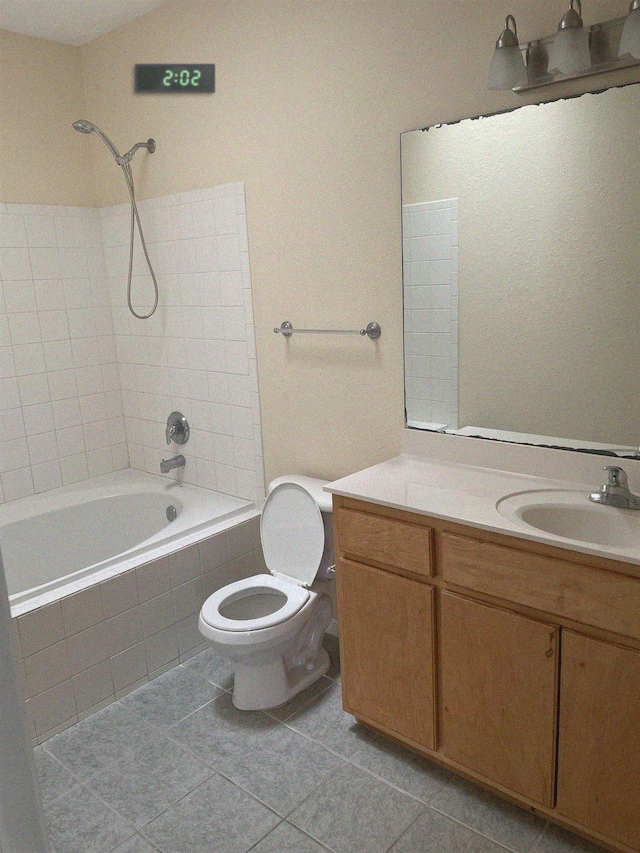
2:02
